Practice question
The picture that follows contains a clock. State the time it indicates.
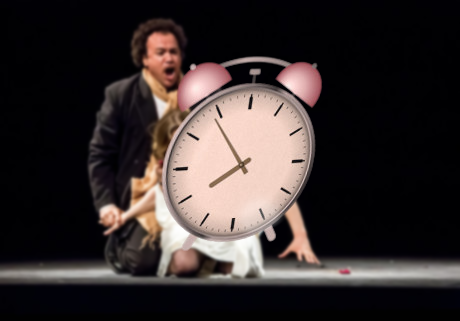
7:54
